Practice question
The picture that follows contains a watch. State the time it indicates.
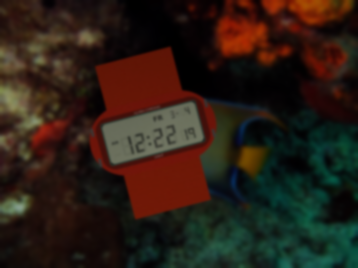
12:22
